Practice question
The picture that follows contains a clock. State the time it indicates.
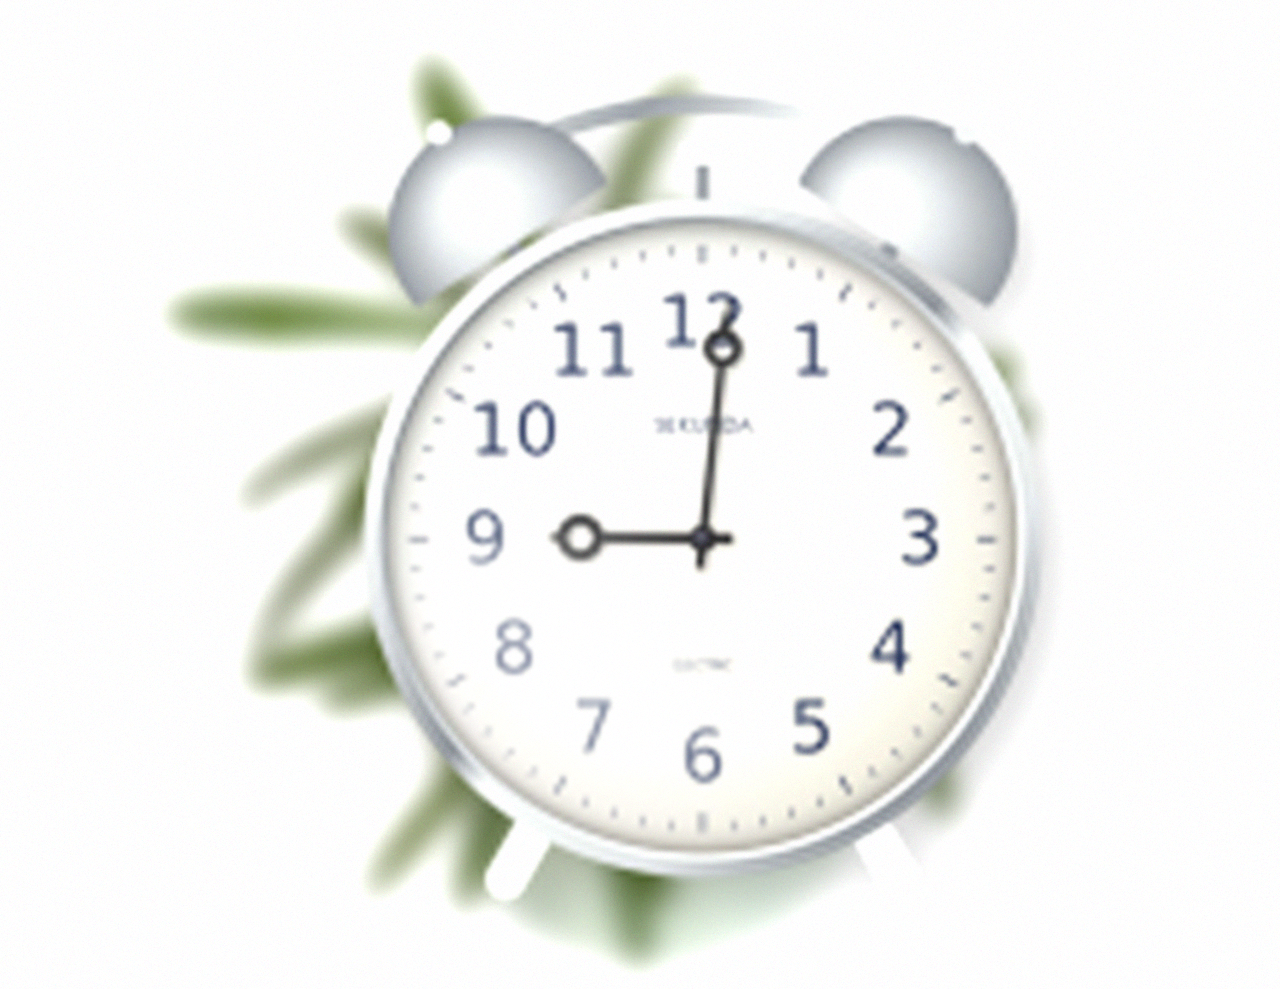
9:01
